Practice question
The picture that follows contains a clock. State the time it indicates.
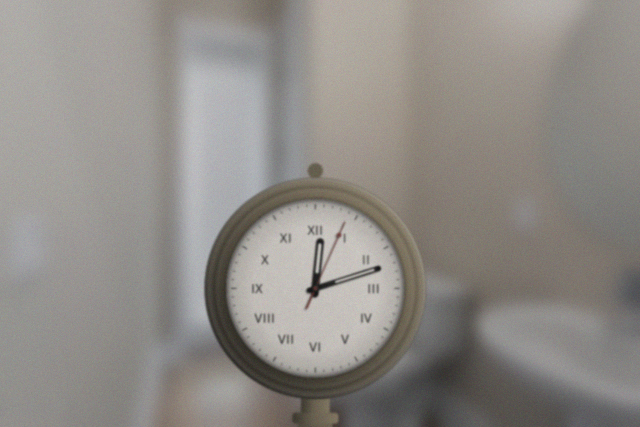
12:12:04
